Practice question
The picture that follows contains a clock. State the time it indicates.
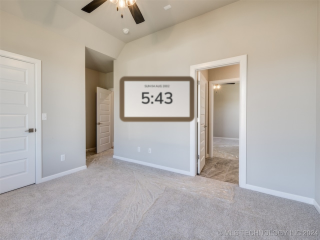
5:43
